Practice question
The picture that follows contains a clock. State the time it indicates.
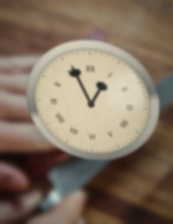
12:56
